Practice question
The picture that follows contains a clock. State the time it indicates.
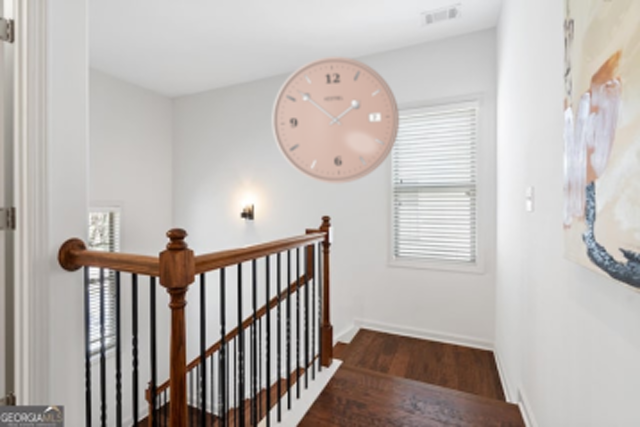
1:52
